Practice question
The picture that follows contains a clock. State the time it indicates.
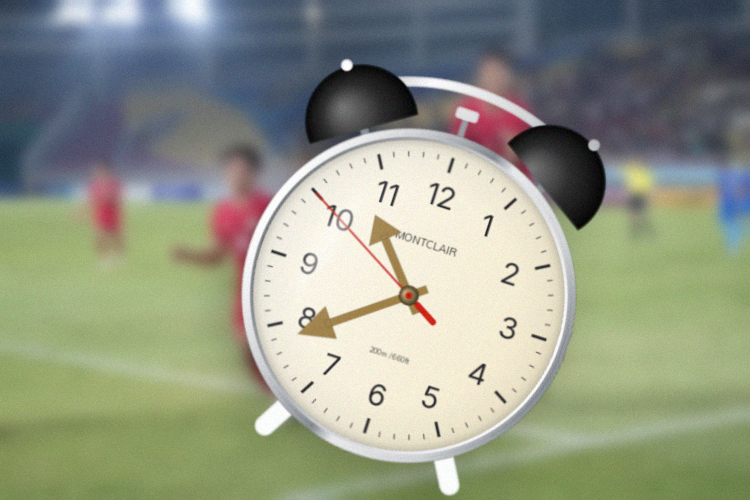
10:38:50
